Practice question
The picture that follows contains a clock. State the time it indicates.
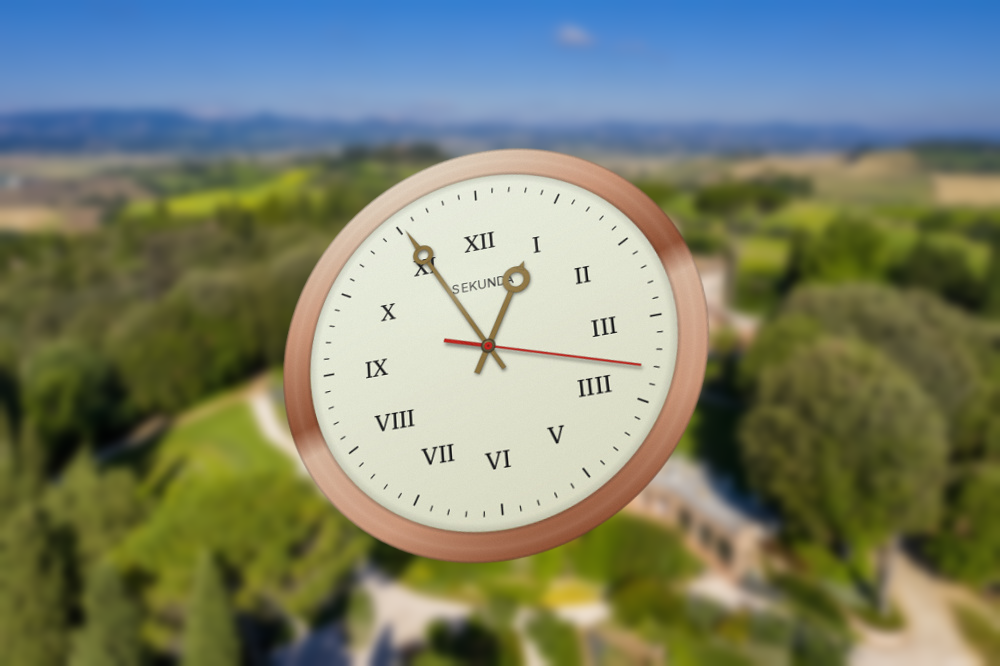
12:55:18
